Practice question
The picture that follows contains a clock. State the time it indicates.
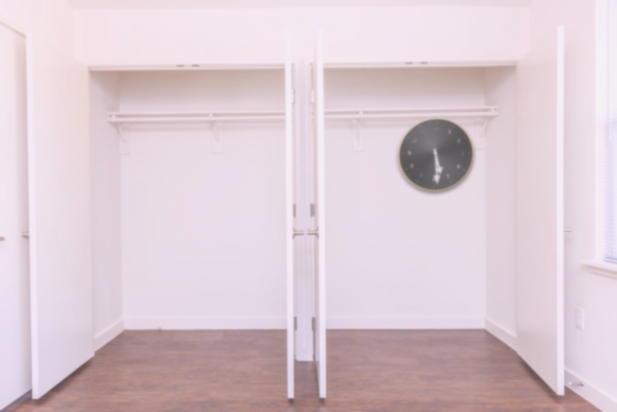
5:29
